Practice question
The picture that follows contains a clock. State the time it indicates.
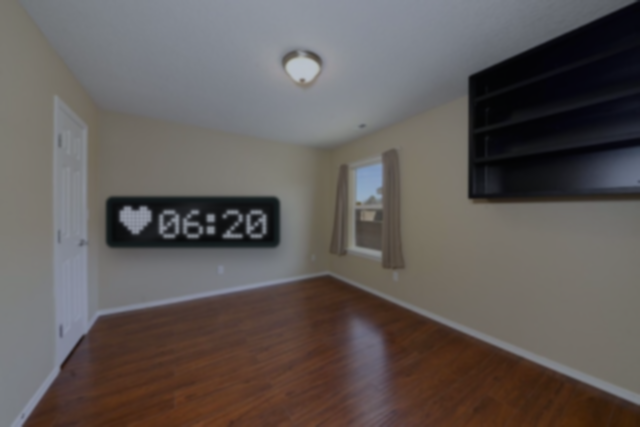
6:20
